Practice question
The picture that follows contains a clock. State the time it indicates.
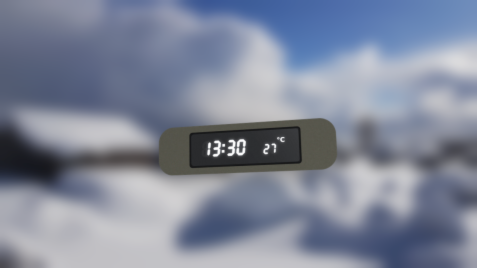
13:30
